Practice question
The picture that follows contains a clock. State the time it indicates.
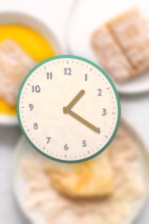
1:20
